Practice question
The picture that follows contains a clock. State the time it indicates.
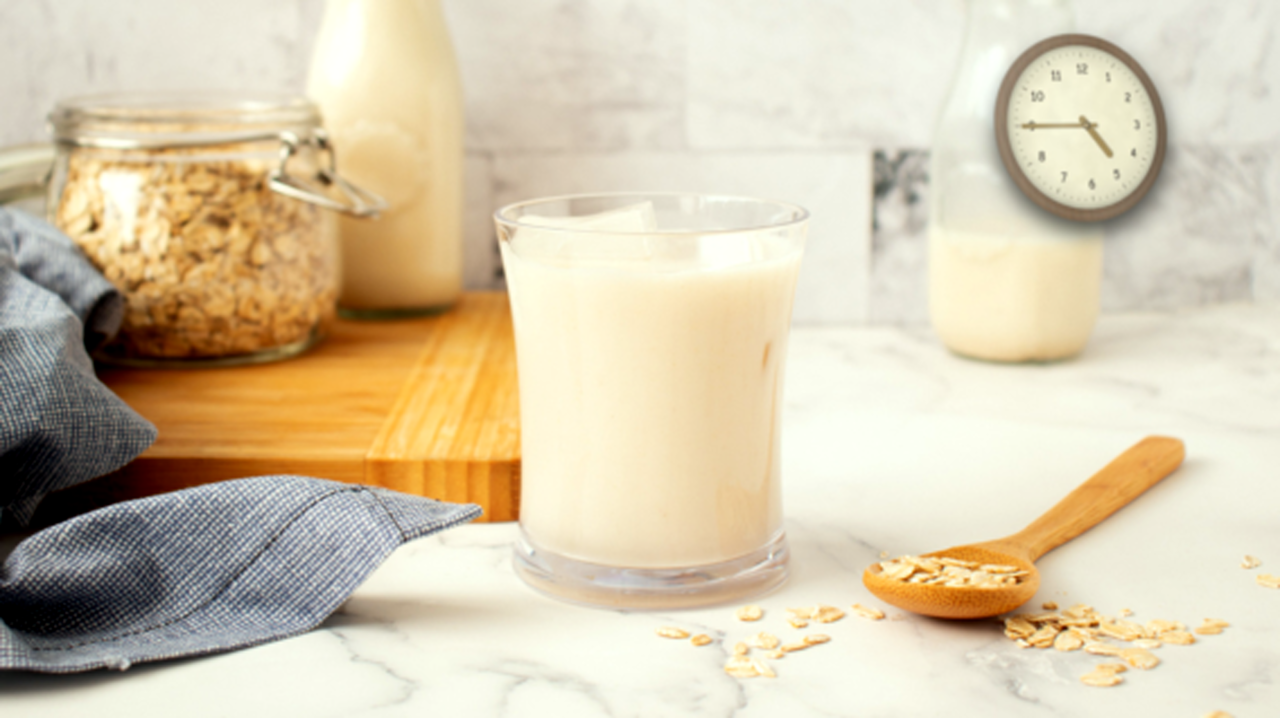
4:45
